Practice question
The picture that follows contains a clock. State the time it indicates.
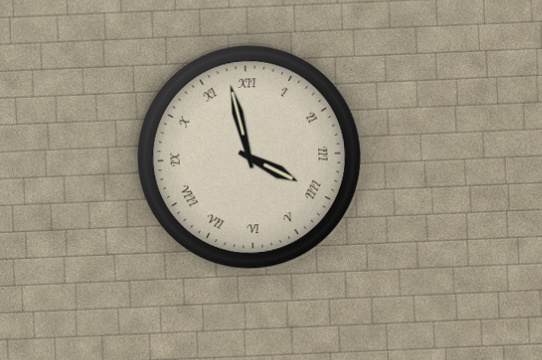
3:58
